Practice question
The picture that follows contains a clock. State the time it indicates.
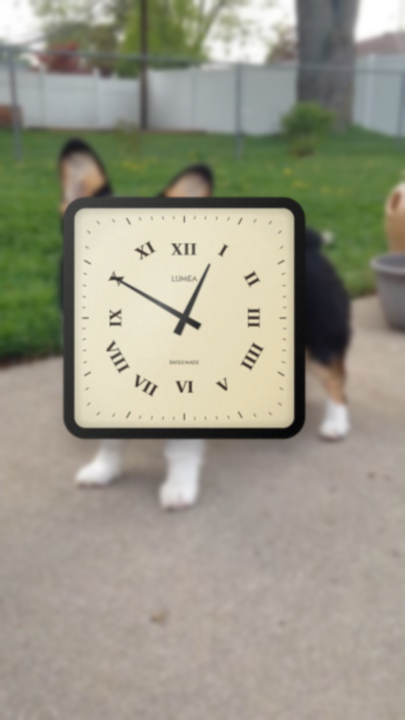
12:50
